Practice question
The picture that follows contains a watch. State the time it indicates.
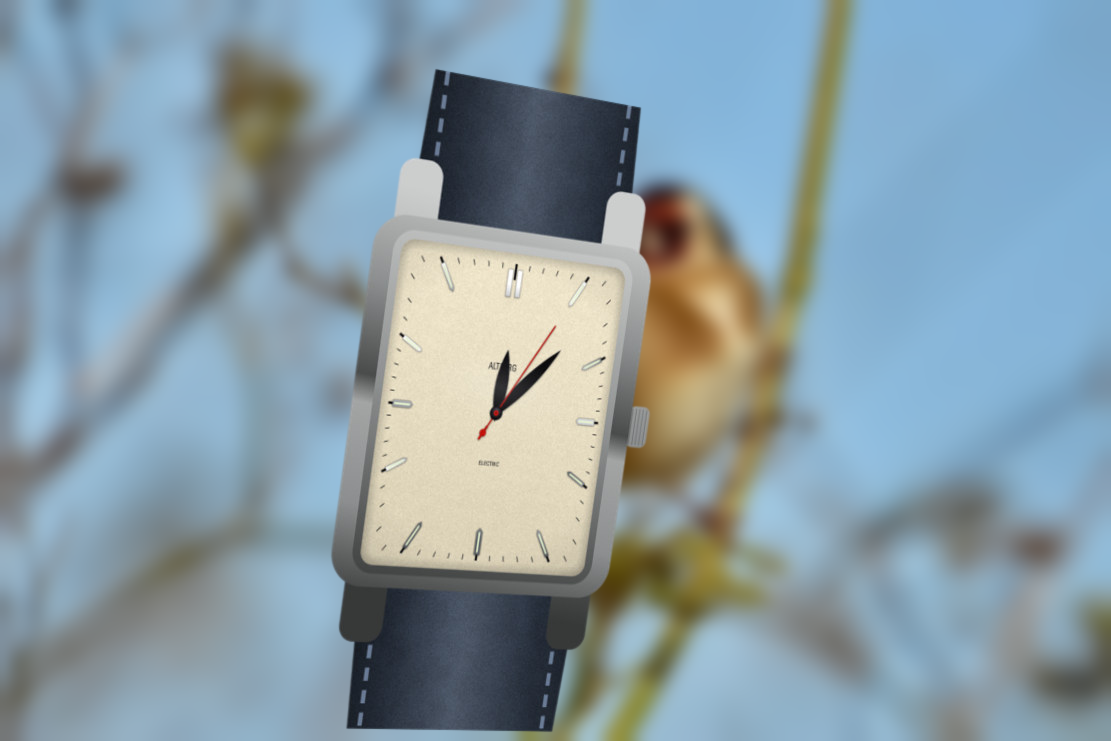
12:07:05
